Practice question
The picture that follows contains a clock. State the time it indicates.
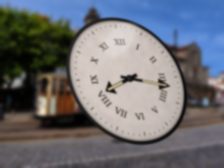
8:17
